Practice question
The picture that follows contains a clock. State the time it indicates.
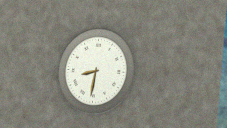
8:31
